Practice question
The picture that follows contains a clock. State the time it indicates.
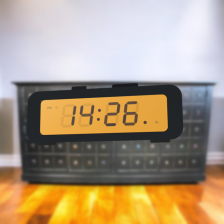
14:26
